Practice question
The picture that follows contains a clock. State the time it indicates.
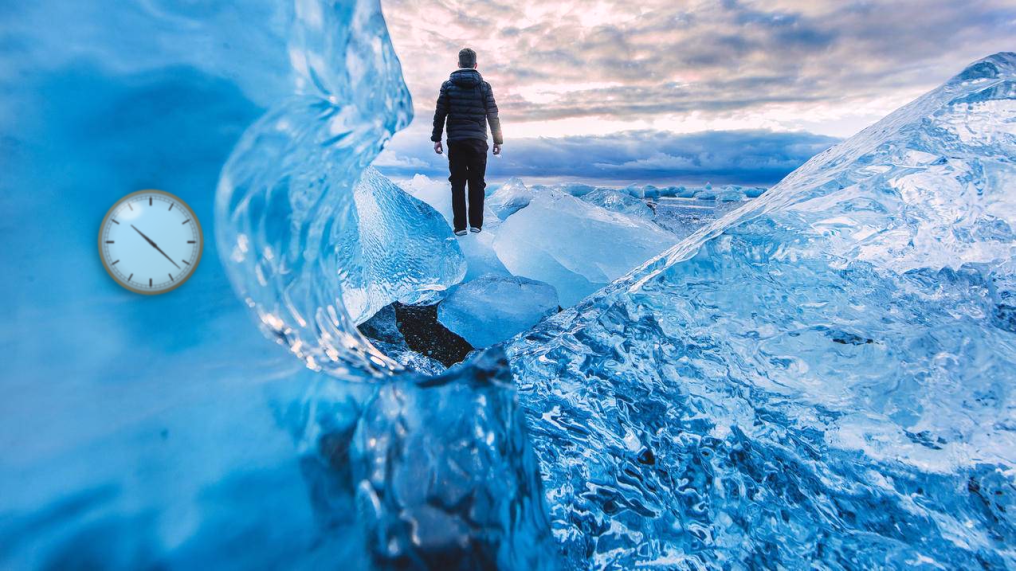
10:22
